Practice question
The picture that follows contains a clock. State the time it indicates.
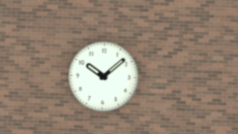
10:08
